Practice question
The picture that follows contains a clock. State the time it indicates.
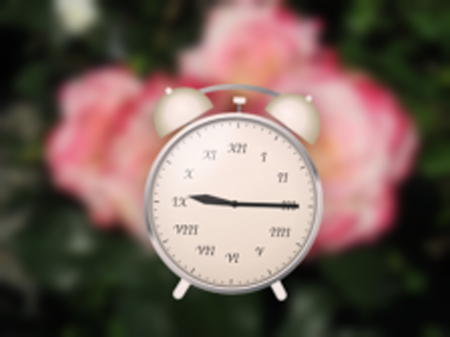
9:15
